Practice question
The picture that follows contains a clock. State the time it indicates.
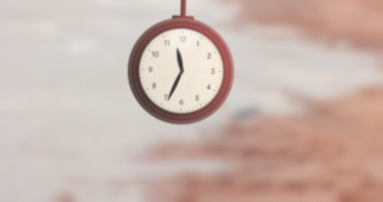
11:34
